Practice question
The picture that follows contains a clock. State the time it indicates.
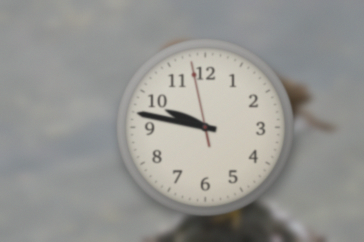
9:46:58
